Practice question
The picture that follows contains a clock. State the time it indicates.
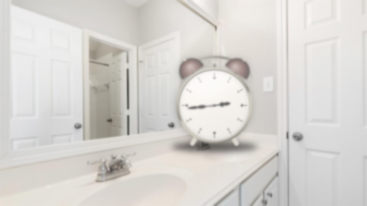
2:44
